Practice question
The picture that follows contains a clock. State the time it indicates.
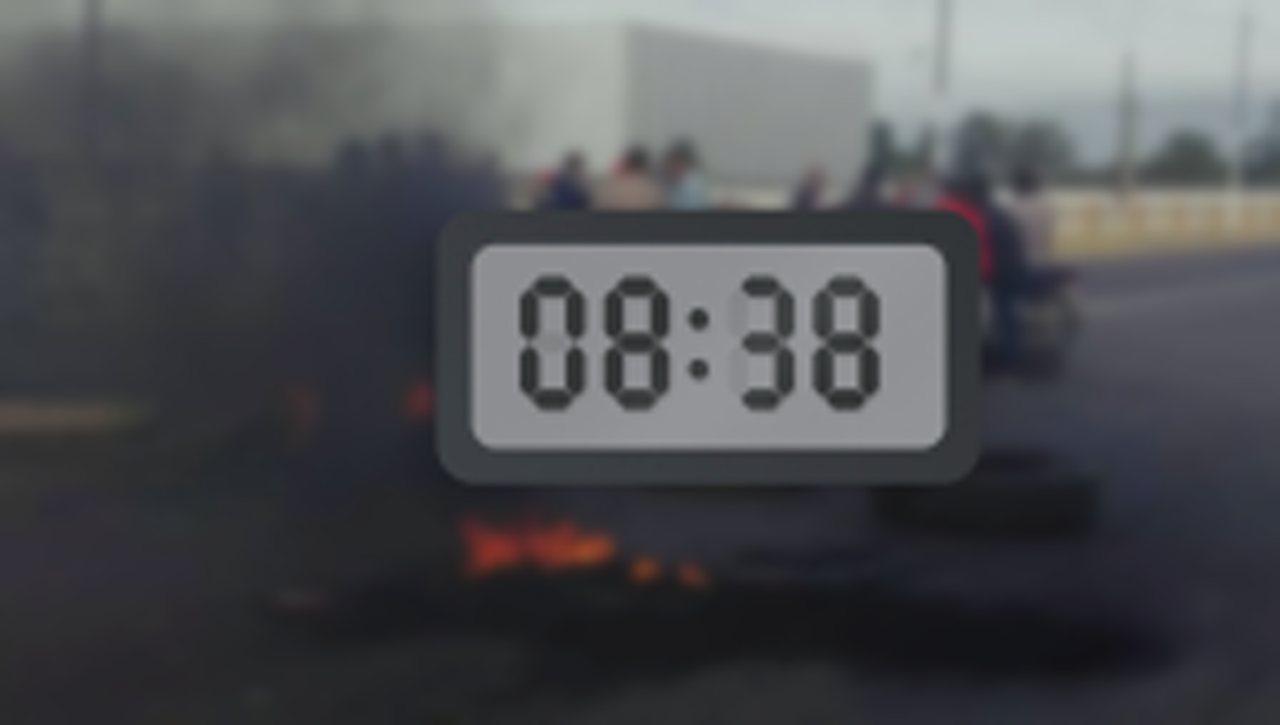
8:38
